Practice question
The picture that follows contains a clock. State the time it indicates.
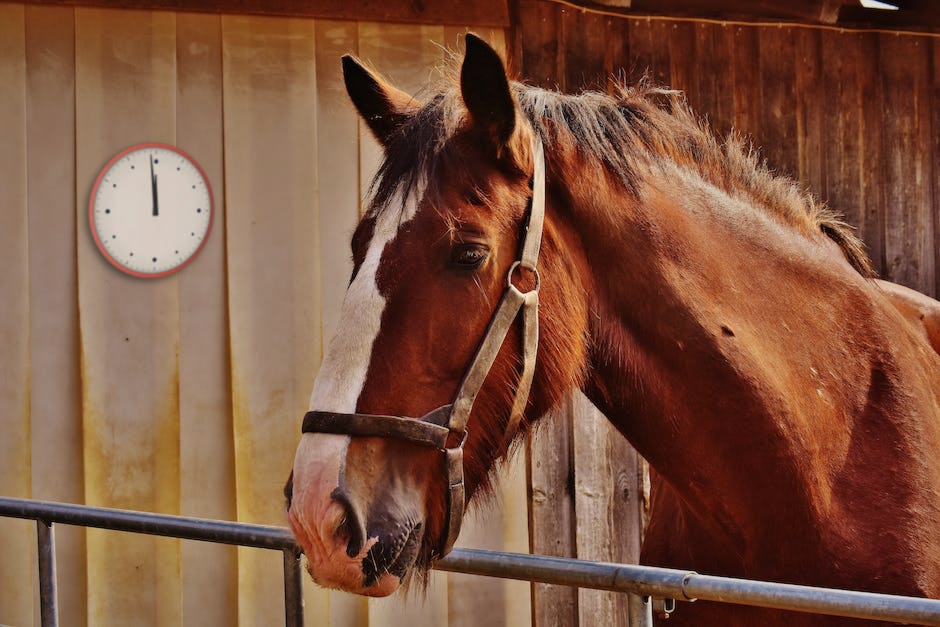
11:59
